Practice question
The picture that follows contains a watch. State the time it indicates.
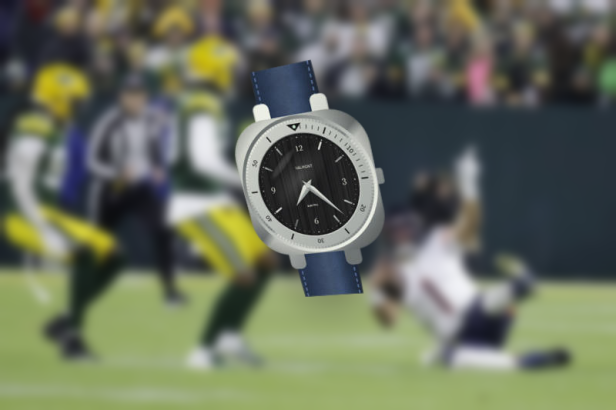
7:23
